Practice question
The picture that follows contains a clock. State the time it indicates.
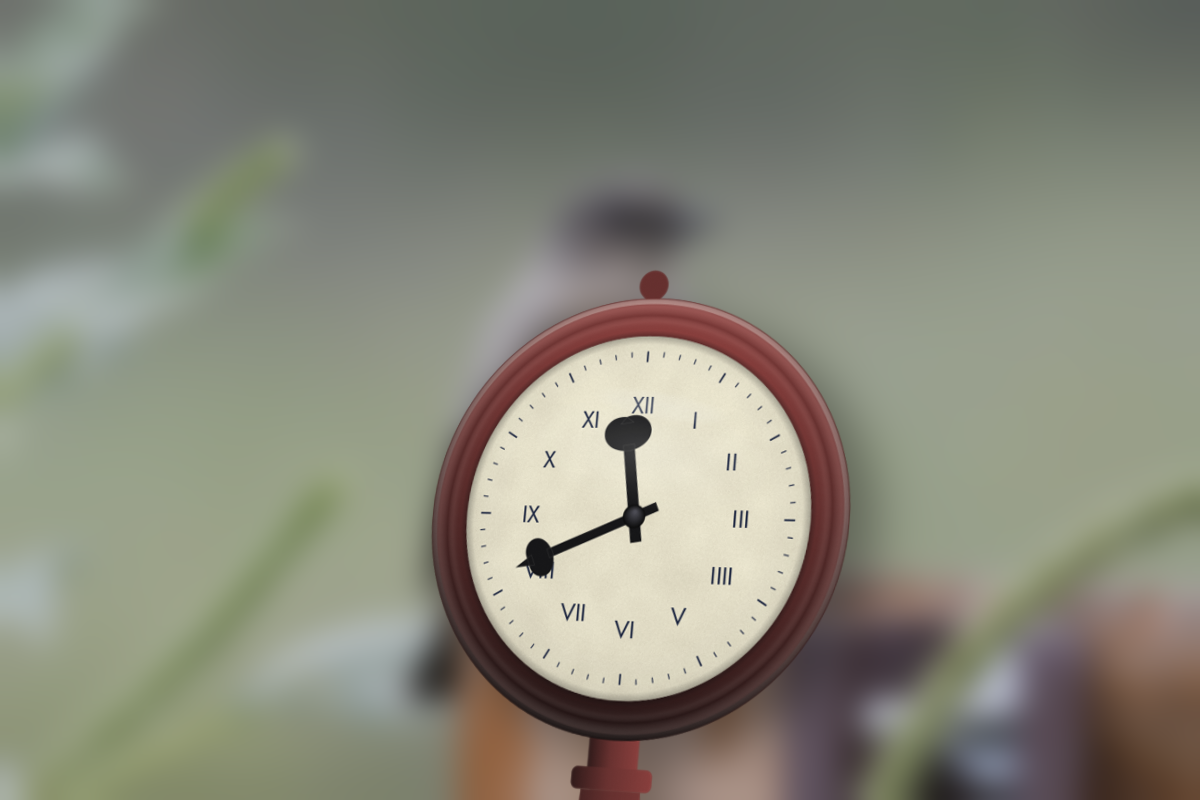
11:41
